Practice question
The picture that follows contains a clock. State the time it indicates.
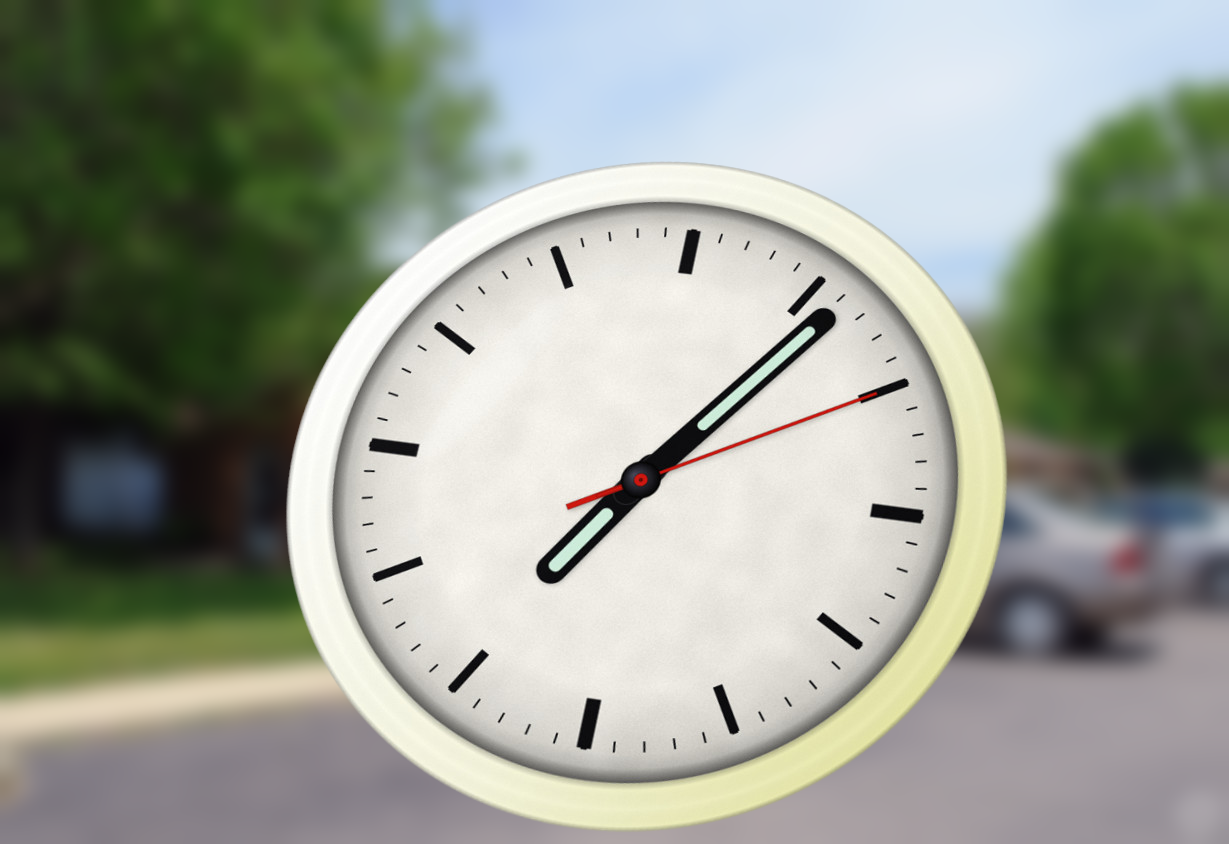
7:06:10
